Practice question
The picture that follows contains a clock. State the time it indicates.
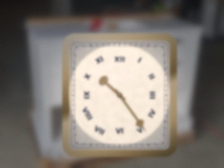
10:24
